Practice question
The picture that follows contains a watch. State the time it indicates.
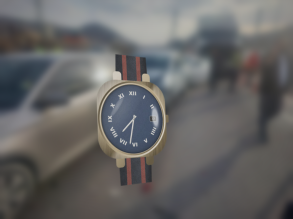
7:32
